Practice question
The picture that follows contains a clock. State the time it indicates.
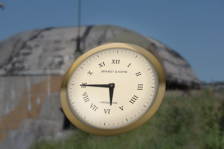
5:45
